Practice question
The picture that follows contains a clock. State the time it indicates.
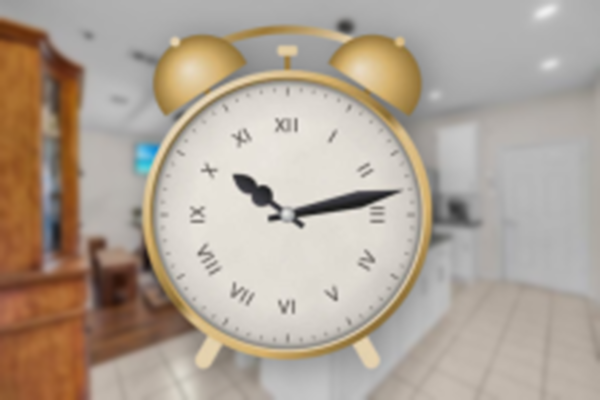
10:13
